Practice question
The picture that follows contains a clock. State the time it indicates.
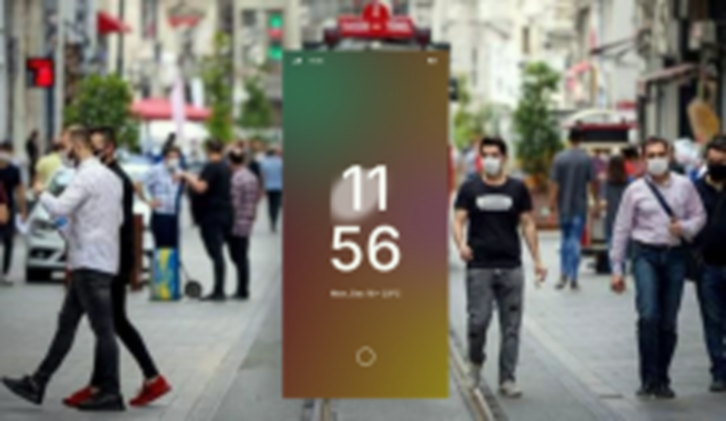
11:56
